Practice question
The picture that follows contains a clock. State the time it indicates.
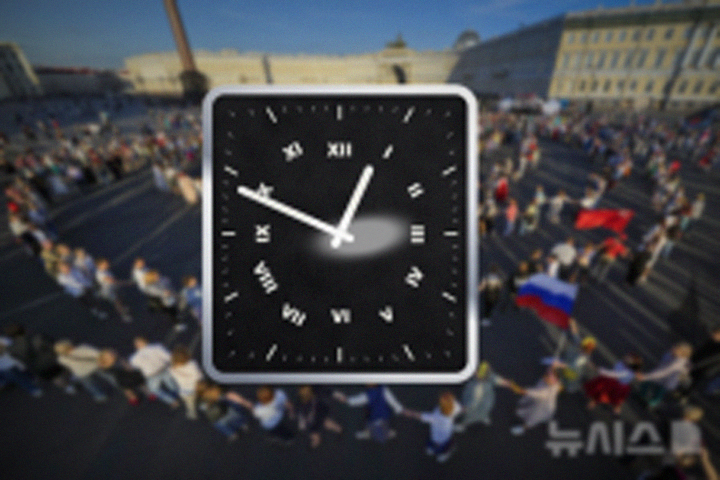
12:49
